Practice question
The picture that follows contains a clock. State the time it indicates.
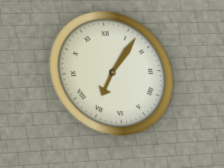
7:07
